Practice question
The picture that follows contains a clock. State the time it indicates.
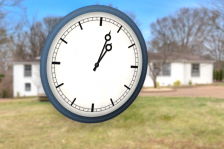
1:03
